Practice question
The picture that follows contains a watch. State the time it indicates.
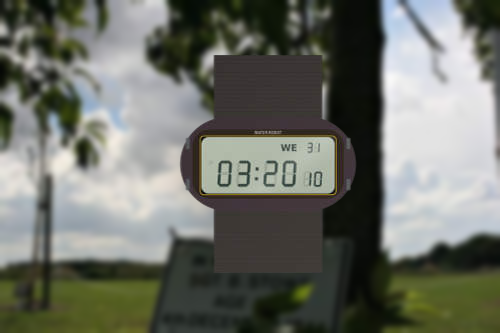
3:20:10
